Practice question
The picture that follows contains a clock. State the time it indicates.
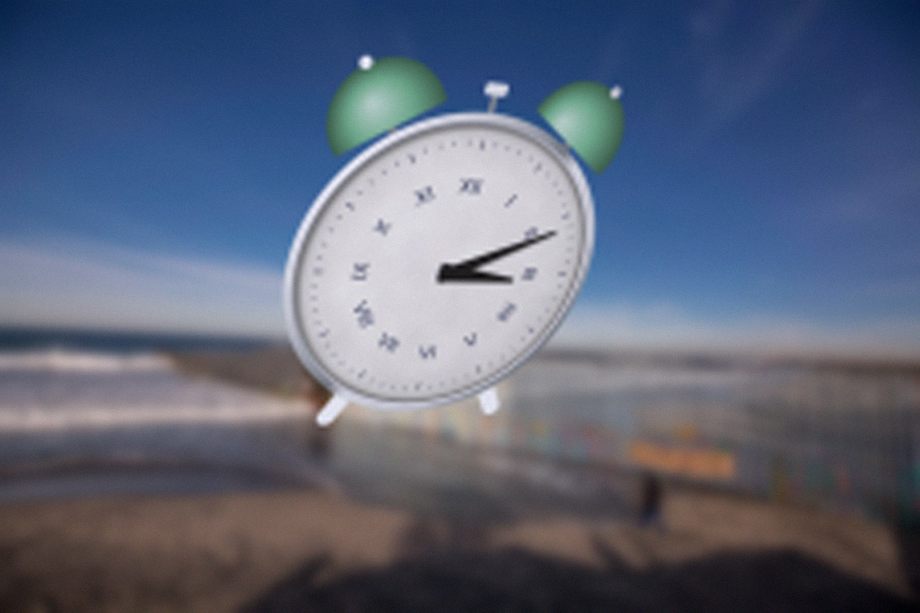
3:11
